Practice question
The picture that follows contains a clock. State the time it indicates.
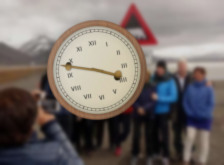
3:48
